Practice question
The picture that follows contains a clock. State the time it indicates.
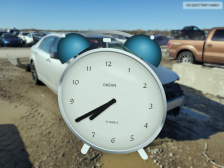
7:40
